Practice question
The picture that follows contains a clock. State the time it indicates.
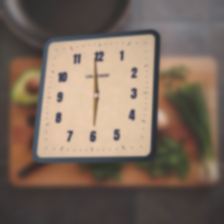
5:59
